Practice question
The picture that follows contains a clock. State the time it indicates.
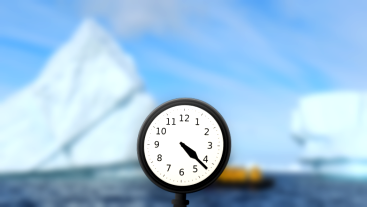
4:22
